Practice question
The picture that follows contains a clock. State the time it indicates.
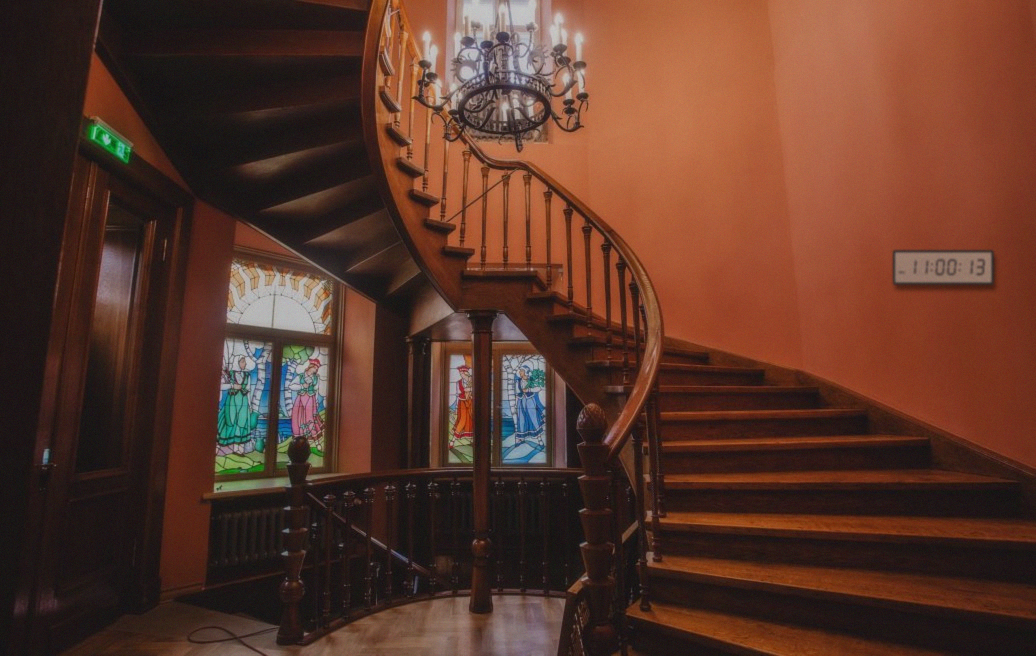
11:00:13
